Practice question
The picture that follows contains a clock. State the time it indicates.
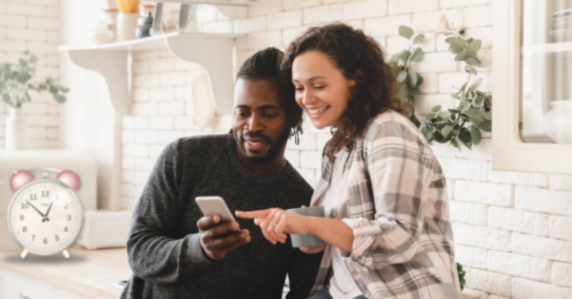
12:52
